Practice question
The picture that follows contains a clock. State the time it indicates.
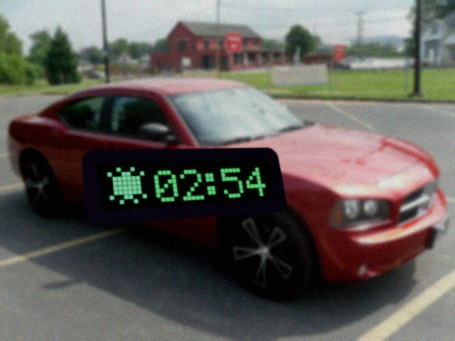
2:54
